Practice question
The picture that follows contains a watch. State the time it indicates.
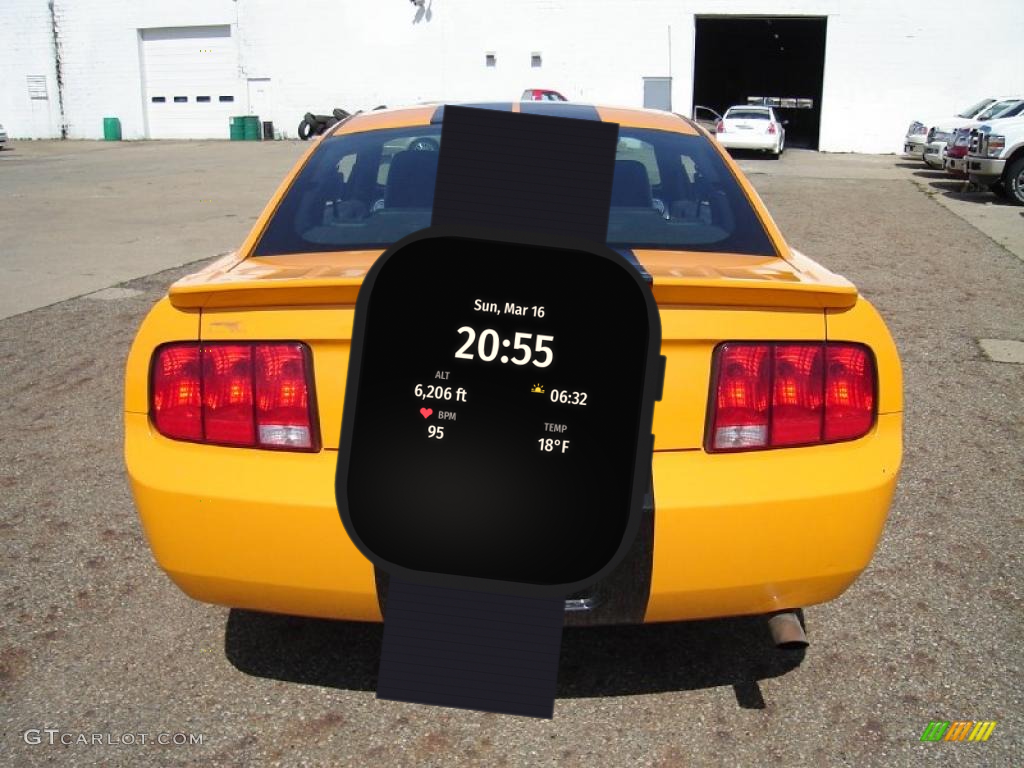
20:55
